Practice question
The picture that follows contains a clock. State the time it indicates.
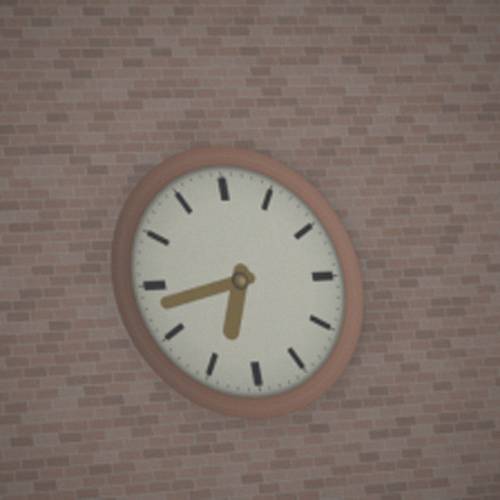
6:43
